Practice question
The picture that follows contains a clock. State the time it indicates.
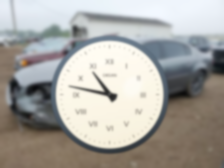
10:47
